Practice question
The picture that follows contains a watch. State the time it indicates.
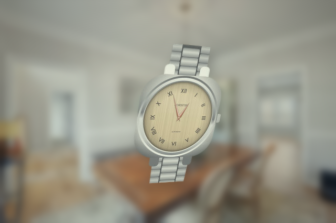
12:56
